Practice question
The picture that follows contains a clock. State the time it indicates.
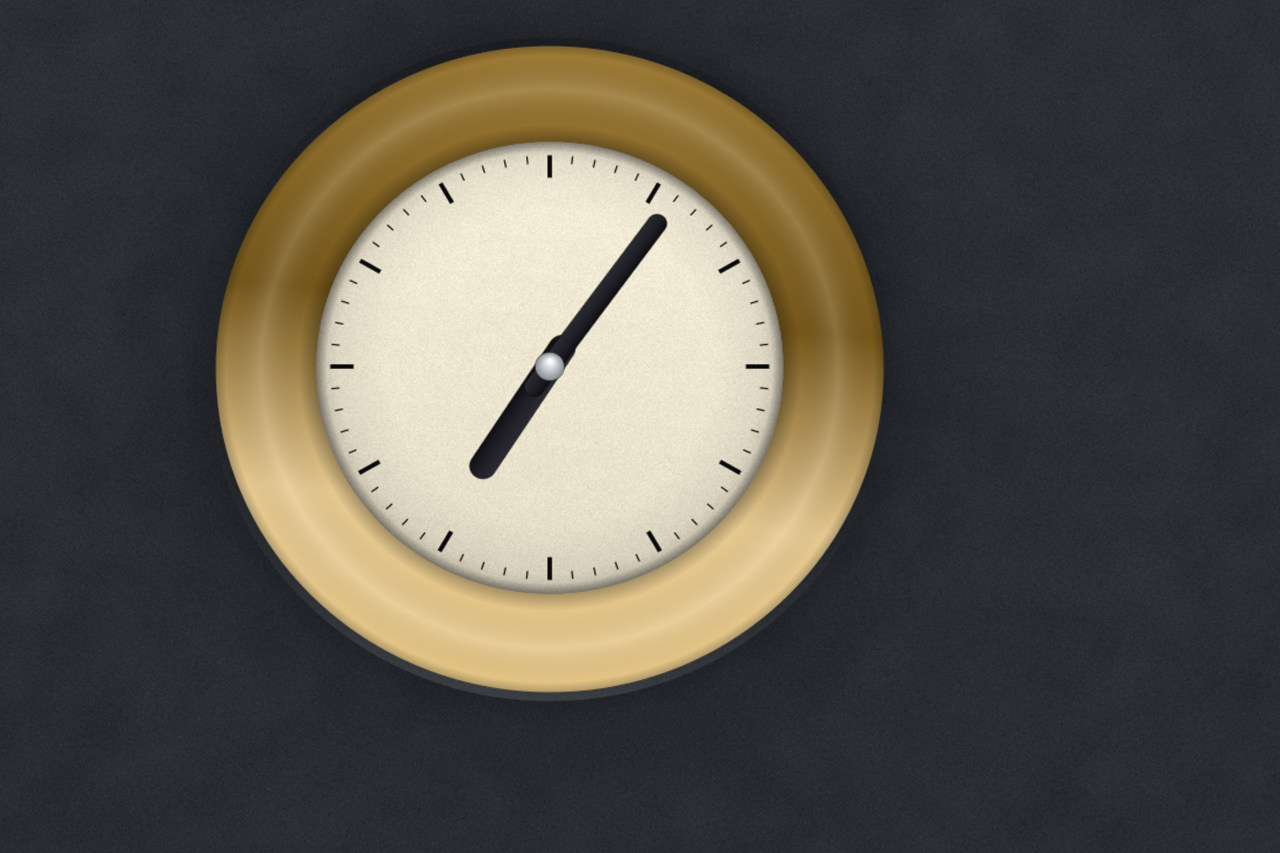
7:06
